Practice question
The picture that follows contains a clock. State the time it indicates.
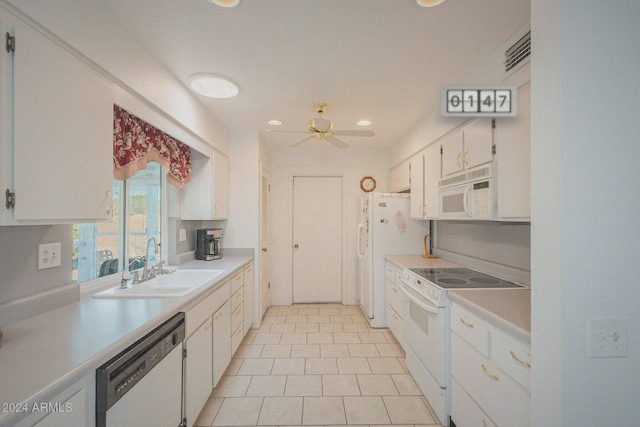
1:47
